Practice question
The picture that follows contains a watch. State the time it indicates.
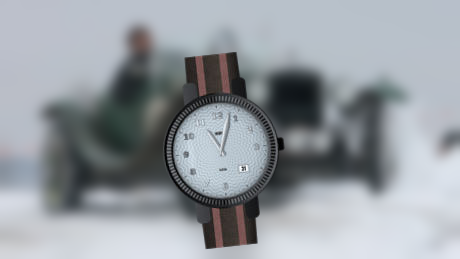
11:03
